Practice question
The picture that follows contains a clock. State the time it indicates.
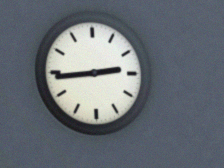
2:44
